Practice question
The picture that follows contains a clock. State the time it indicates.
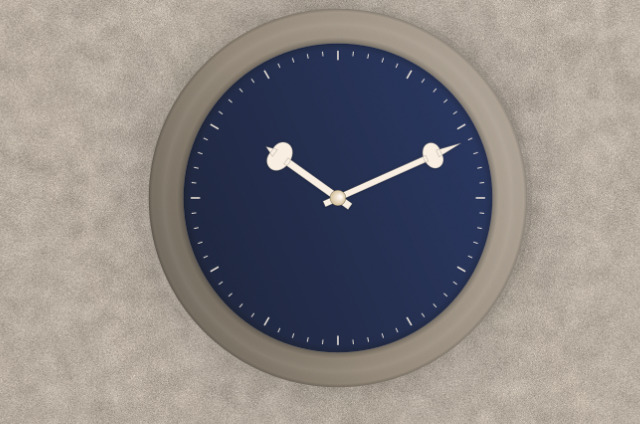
10:11
